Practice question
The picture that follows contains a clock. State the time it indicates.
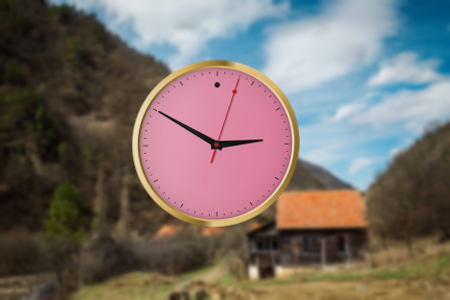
2:50:03
